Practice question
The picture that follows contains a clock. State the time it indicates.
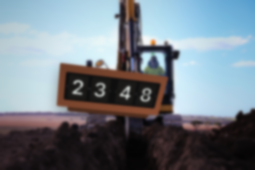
23:48
